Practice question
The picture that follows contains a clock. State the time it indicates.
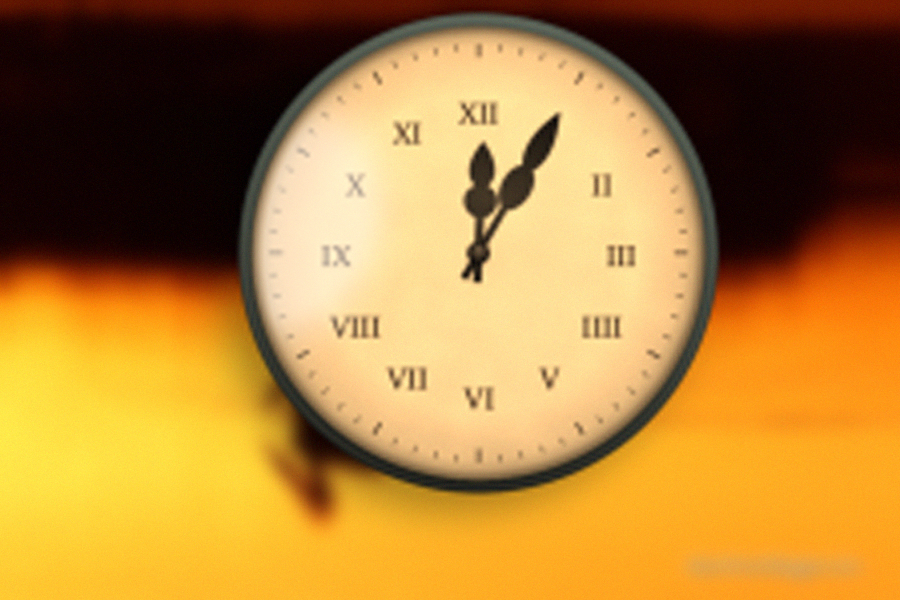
12:05
